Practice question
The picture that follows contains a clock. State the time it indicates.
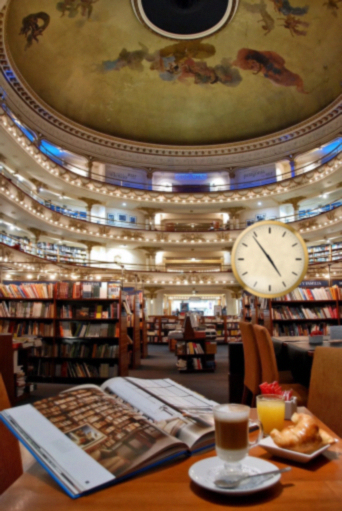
4:54
